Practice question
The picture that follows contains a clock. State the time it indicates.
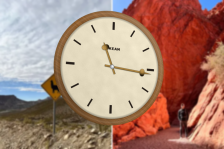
11:16
